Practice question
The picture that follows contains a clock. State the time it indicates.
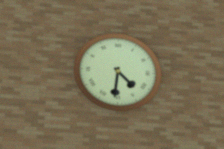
4:31
